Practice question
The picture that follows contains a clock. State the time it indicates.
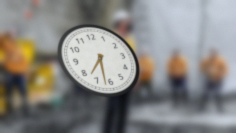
7:32
